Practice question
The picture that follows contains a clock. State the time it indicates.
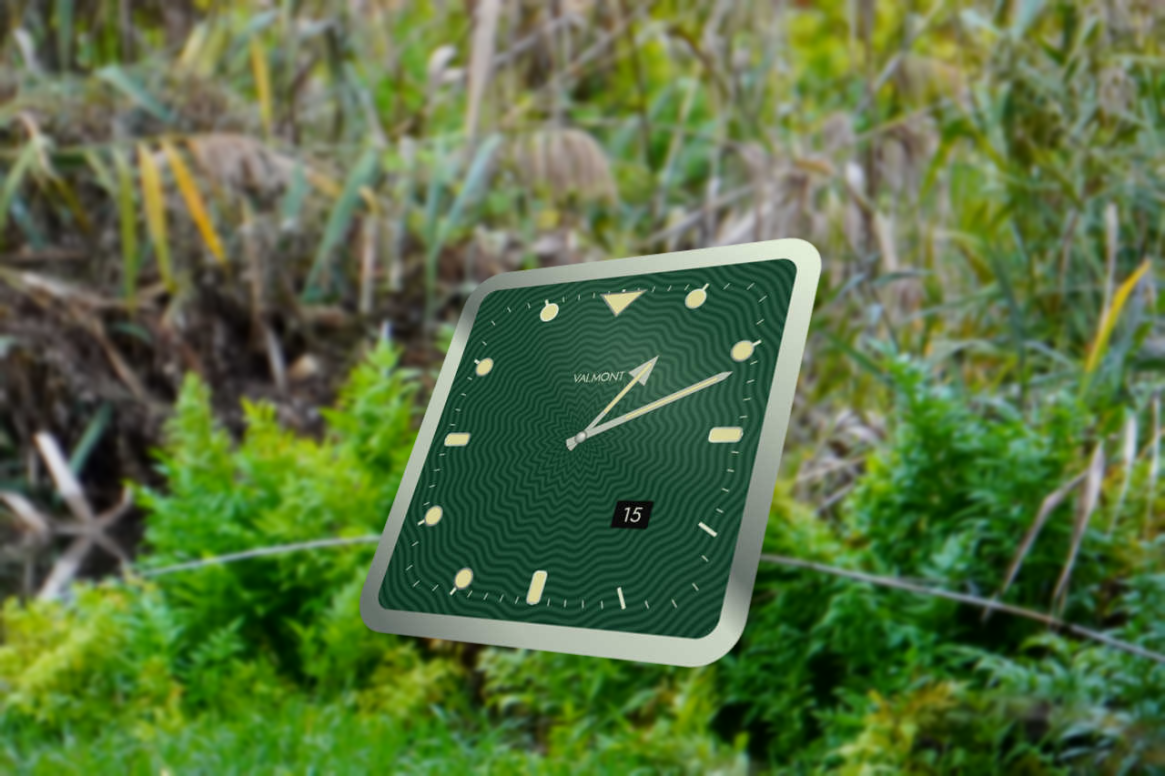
1:11
